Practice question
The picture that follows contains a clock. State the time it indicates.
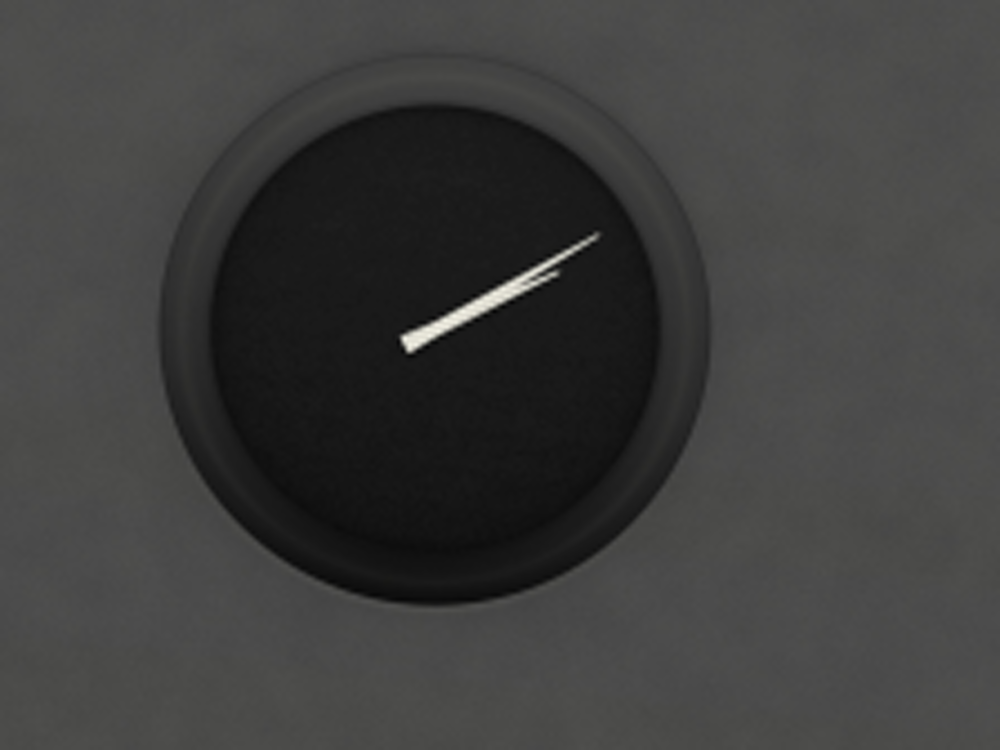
2:10
